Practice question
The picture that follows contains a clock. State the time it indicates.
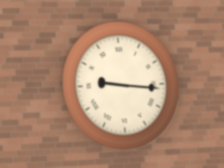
9:16
